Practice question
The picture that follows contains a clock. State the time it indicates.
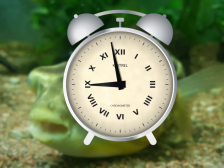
8:58
